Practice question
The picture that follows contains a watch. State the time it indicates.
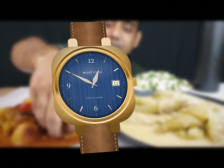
12:50
